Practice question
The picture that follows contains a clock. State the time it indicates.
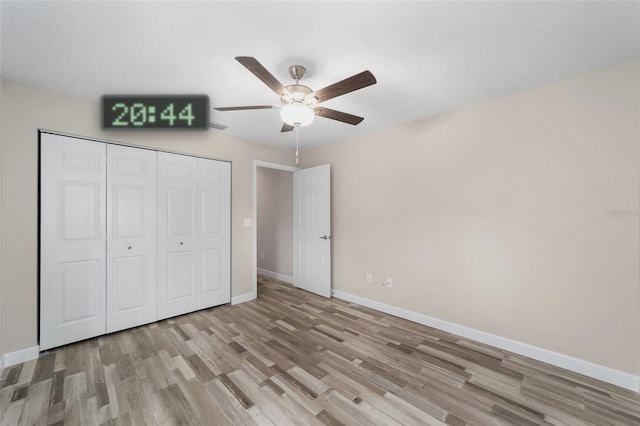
20:44
